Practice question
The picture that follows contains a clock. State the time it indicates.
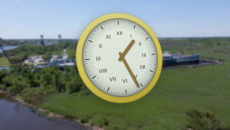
1:26
